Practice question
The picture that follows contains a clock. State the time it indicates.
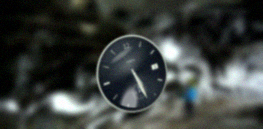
5:28
